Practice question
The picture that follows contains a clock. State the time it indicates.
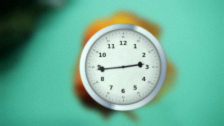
2:44
